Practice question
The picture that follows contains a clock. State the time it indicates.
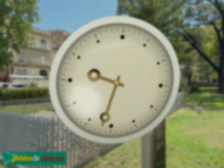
9:32
